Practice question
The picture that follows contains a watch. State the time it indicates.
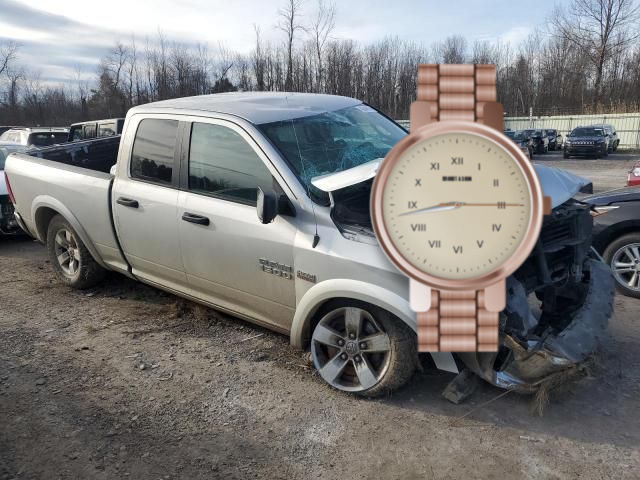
8:43:15
